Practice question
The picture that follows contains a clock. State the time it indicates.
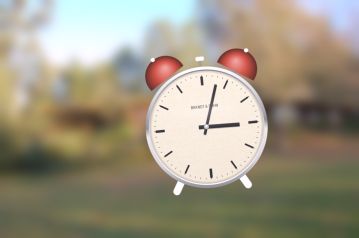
3:03
